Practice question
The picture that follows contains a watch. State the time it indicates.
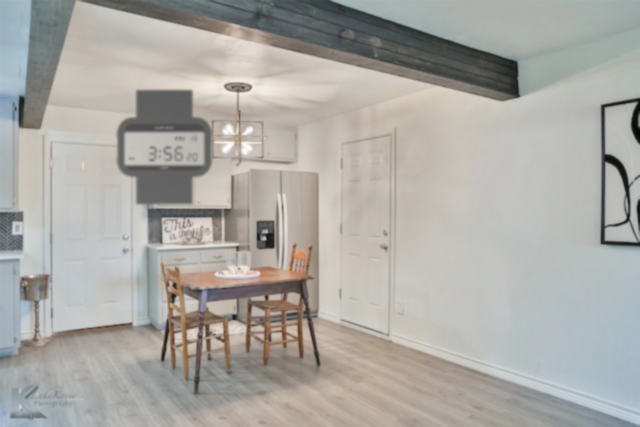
3:56
